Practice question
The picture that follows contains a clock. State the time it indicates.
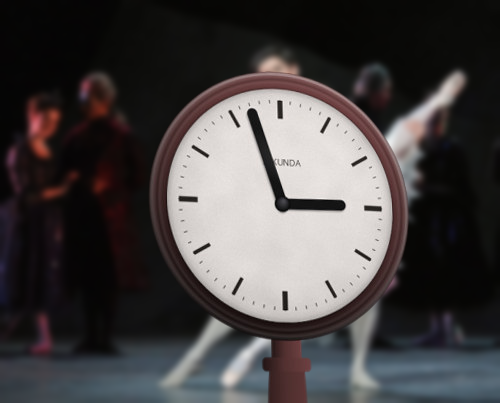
2:57
